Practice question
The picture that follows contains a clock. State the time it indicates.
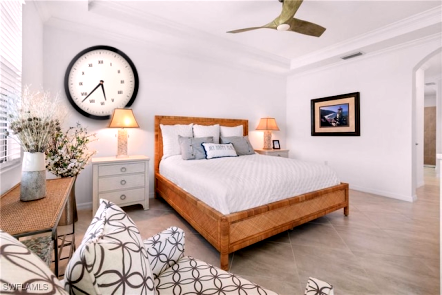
5:38
